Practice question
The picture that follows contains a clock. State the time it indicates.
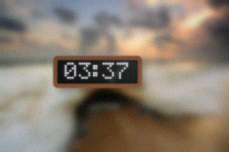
3:37
